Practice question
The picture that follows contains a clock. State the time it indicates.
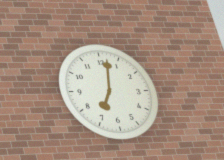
7:02
